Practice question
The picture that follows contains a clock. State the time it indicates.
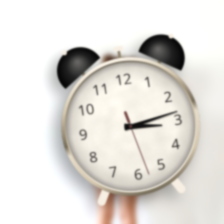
3:13:28
